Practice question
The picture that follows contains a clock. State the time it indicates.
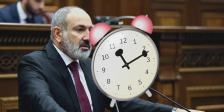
11:12
